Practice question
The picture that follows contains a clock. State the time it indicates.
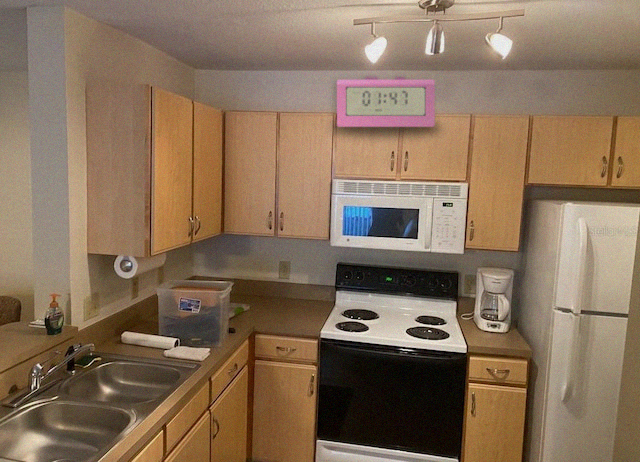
1:47
